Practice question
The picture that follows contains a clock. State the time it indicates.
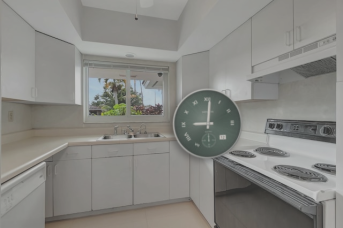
9:01
